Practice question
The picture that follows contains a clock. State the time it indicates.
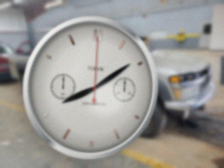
8:09
